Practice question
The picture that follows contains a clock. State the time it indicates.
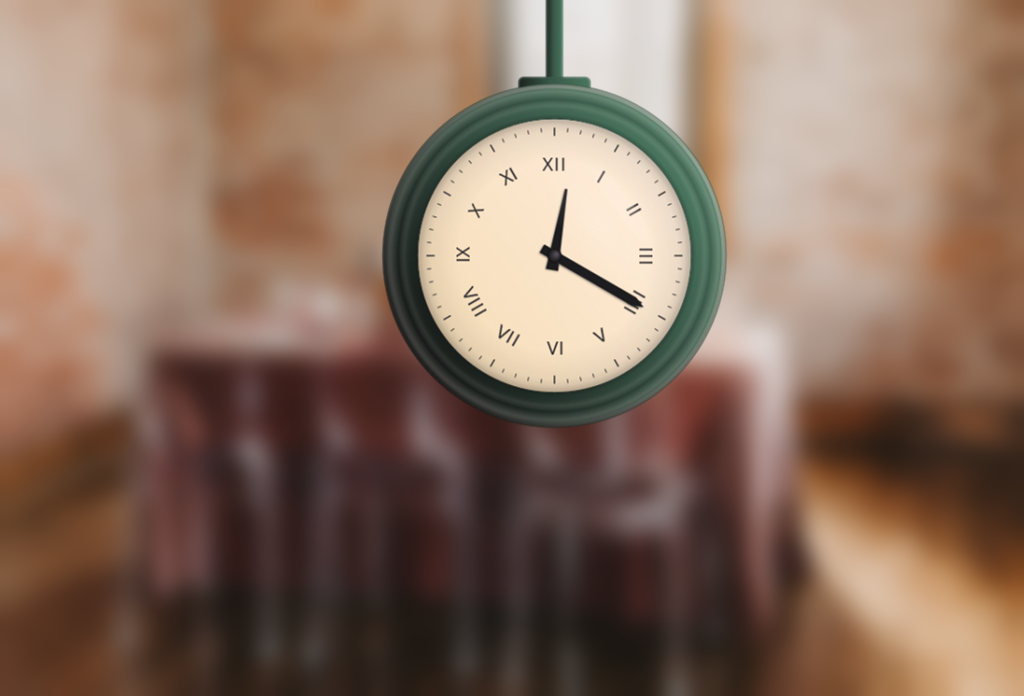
12:20
